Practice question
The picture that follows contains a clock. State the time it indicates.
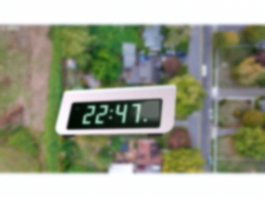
22:47
